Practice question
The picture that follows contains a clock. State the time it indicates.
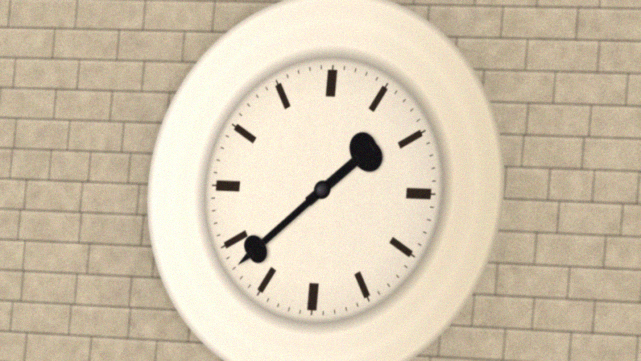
1:38
